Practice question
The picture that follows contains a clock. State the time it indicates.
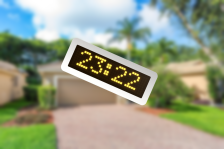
23:22
